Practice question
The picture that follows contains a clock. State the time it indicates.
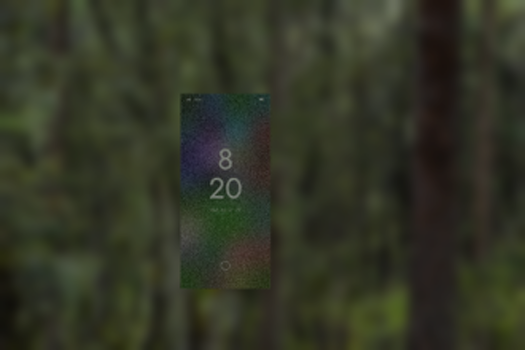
8:20
